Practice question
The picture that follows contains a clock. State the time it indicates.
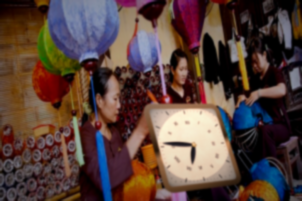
6:46
